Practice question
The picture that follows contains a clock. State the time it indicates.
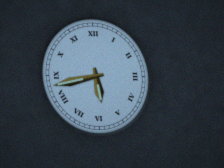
5:43
